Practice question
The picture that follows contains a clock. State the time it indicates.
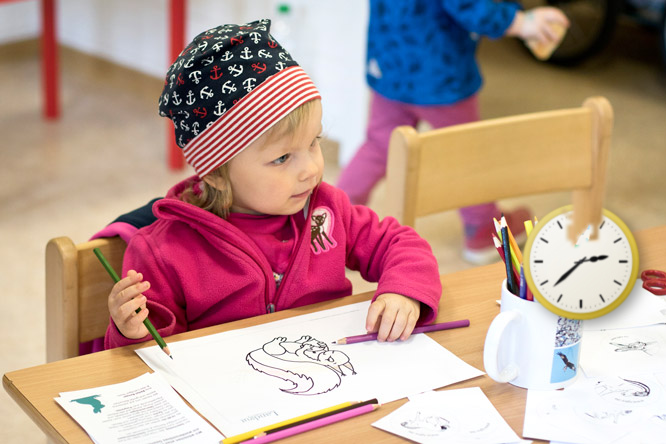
2:38
